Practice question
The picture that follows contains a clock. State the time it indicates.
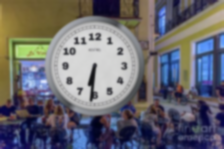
6:31
